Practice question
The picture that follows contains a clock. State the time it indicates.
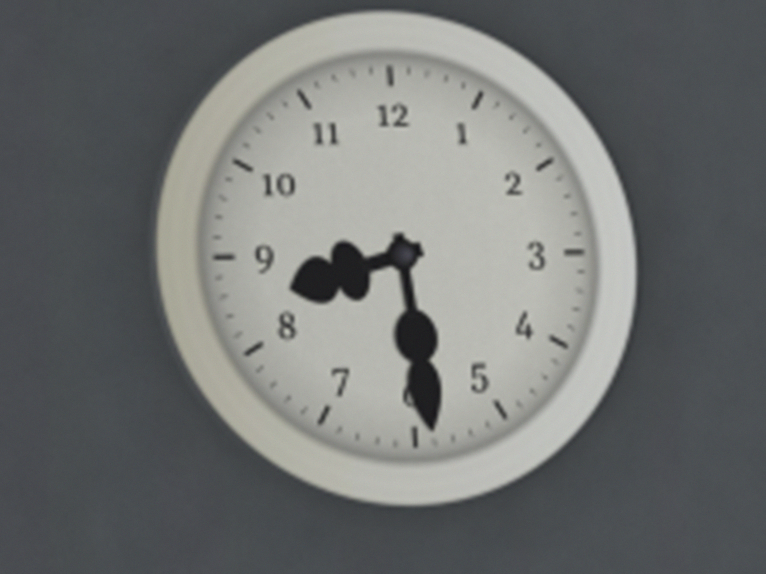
8:29
